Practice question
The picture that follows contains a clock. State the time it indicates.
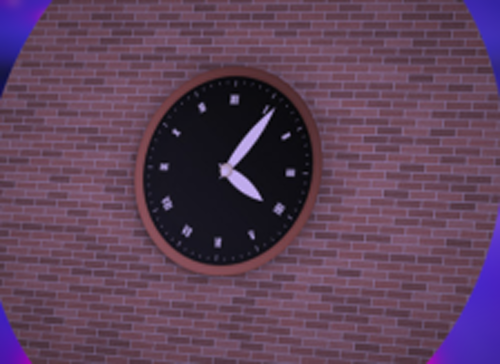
4:06
